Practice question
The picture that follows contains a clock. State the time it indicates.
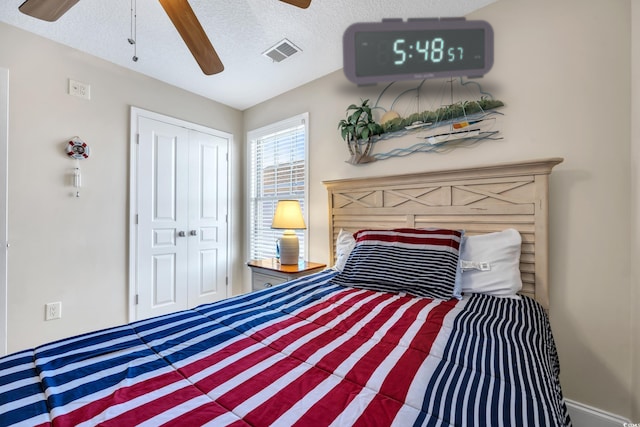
5:48:57
